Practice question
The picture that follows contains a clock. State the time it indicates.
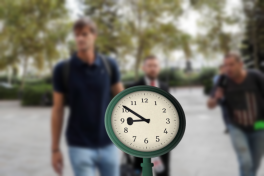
8:51
